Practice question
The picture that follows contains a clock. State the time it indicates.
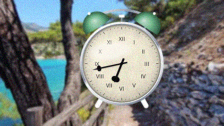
6:43
